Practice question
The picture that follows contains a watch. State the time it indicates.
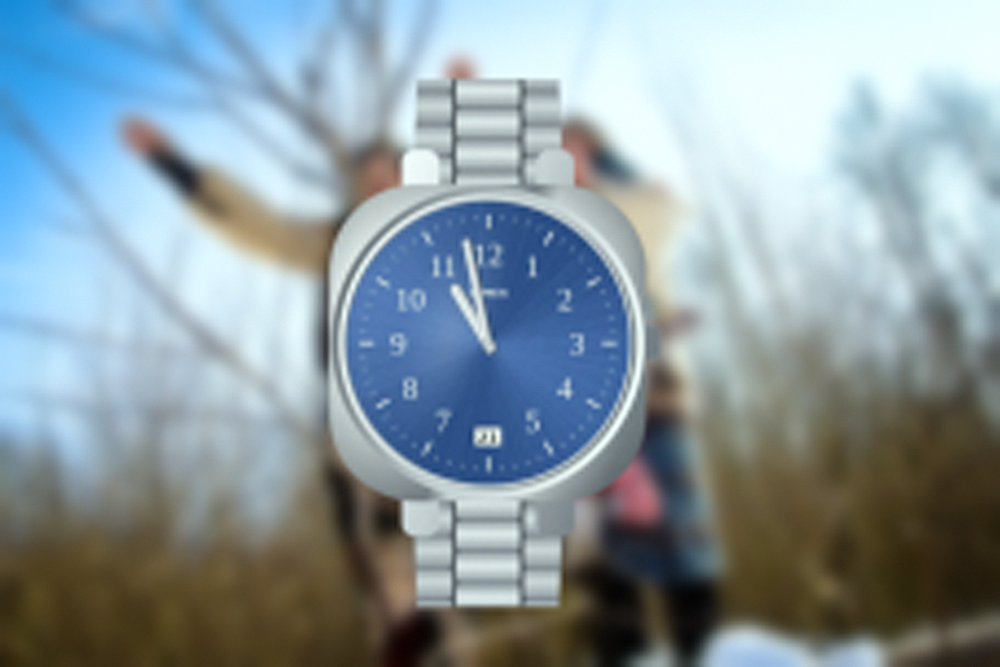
10:58
